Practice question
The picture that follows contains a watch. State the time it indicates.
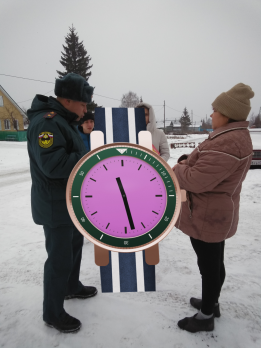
11:28
